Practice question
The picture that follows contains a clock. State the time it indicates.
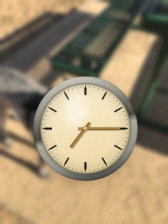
7:15
